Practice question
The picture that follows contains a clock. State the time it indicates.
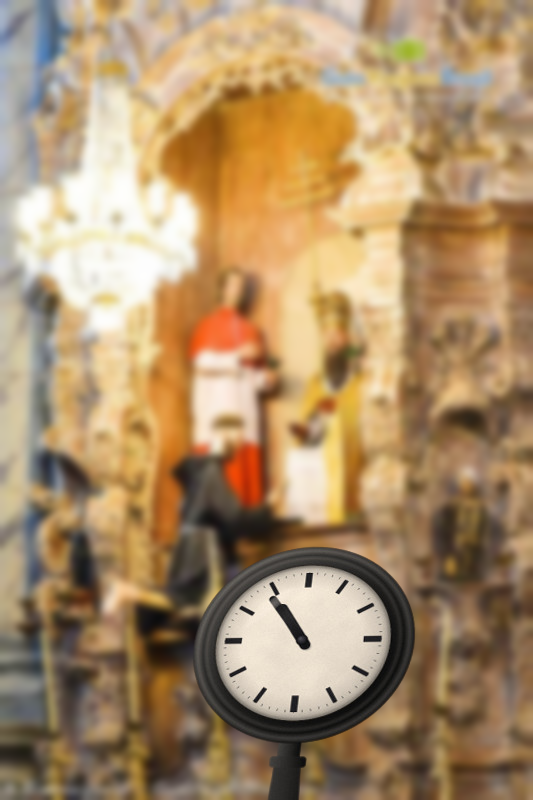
10:54
